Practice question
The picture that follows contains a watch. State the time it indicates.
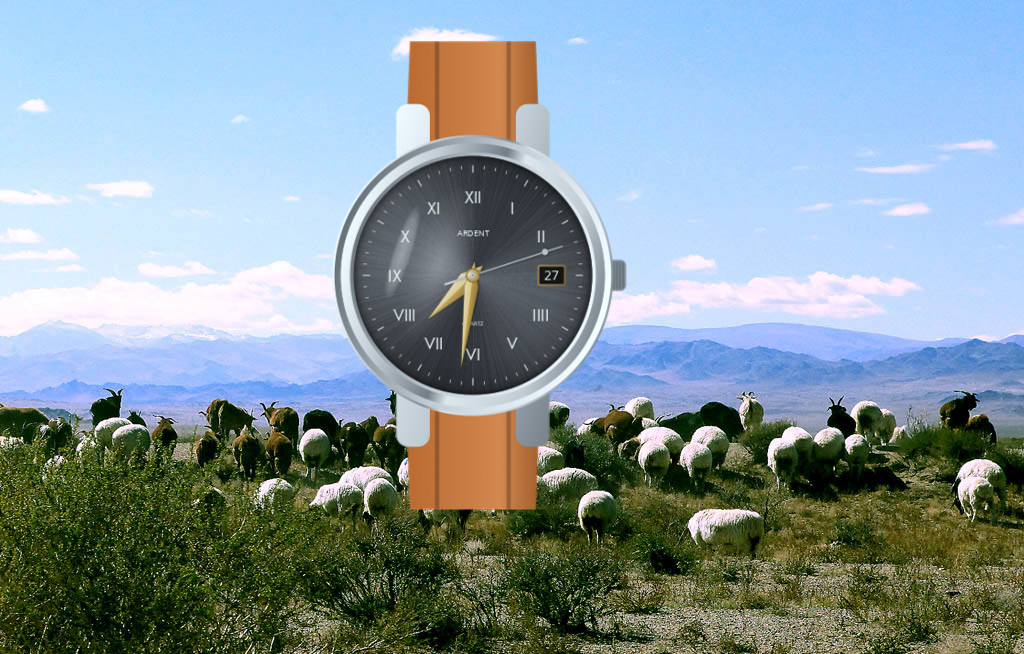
7:31:12
